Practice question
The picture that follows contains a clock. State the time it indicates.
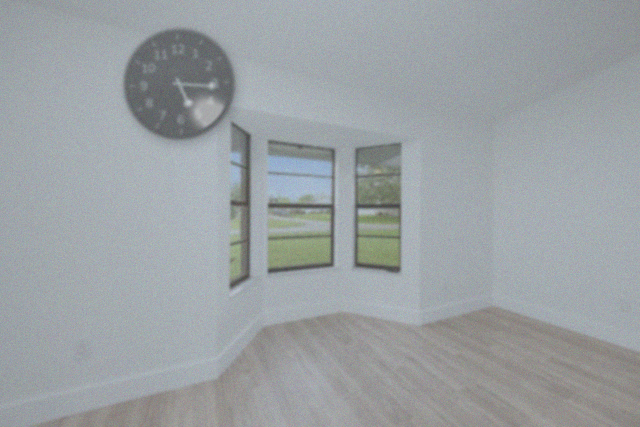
5:16
